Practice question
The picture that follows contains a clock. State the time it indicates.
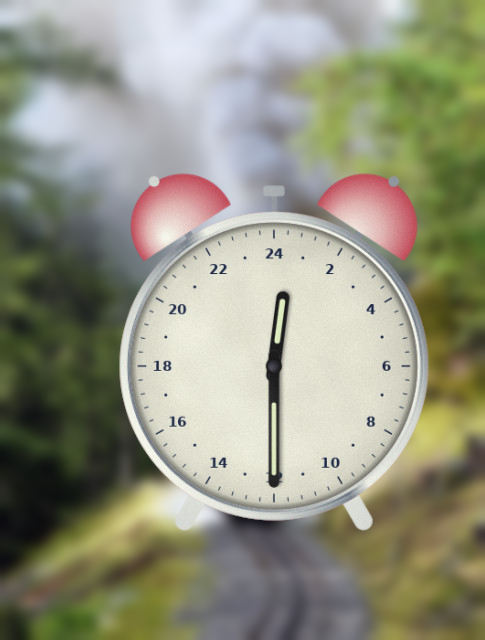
0:30
